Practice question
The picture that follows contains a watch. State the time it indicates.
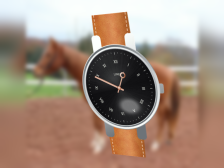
12:49
